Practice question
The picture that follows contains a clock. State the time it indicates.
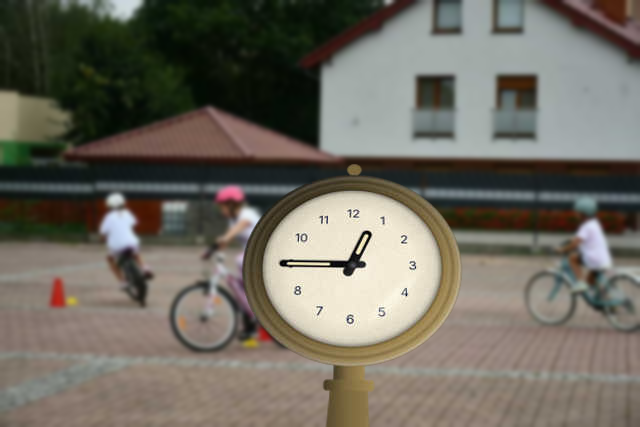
12:45
